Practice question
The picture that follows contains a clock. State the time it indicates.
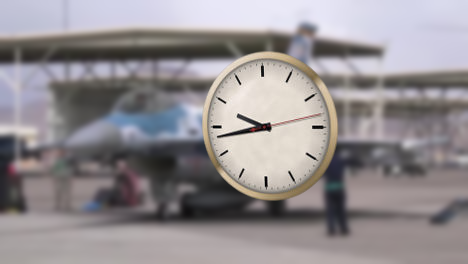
9:43:13
